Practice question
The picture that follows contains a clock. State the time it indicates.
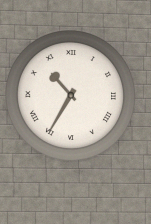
10:35
